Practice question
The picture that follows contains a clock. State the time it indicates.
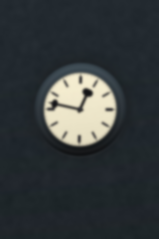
12:47
